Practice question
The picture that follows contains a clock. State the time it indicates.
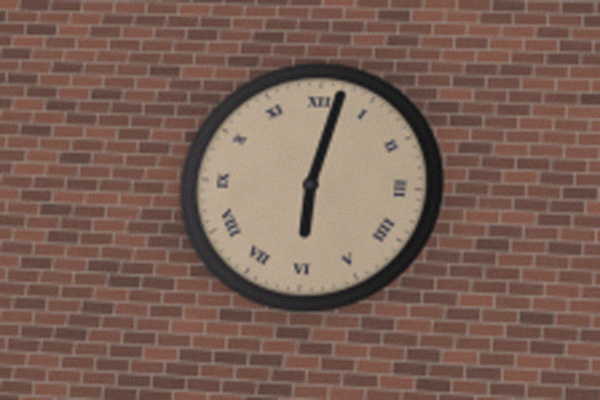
6:02
